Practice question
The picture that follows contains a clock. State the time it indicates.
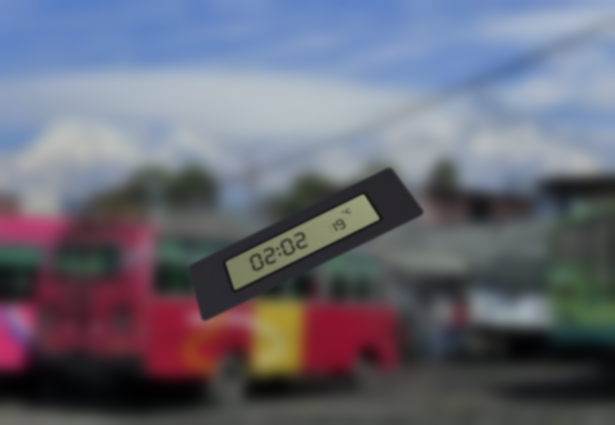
2:02
